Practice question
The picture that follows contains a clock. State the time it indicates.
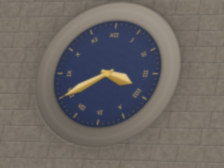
3:40
